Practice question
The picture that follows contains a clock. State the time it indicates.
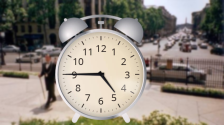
4:45
